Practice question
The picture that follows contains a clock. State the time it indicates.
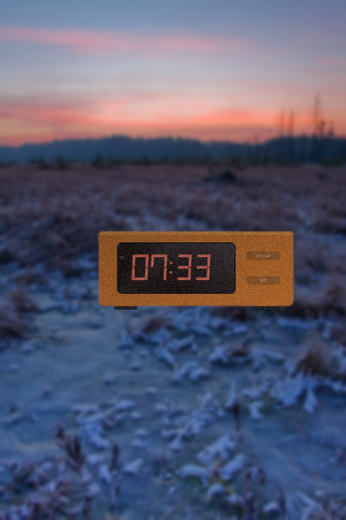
7:33
